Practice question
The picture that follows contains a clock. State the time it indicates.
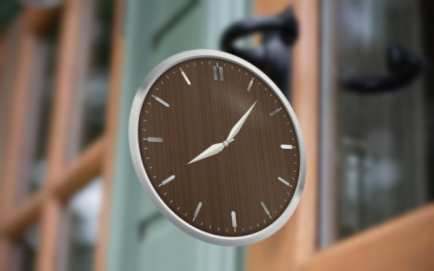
8:07
